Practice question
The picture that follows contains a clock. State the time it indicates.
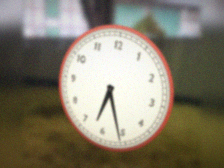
6:26
